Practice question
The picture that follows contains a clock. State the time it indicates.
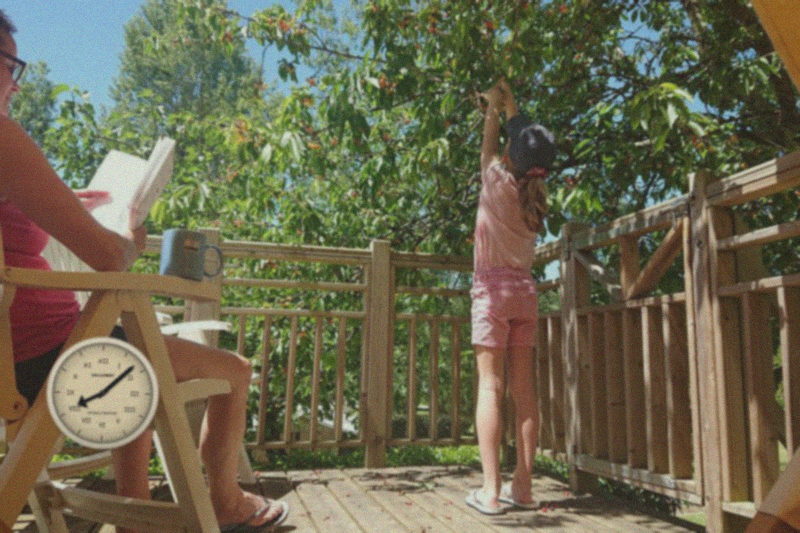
8:08
